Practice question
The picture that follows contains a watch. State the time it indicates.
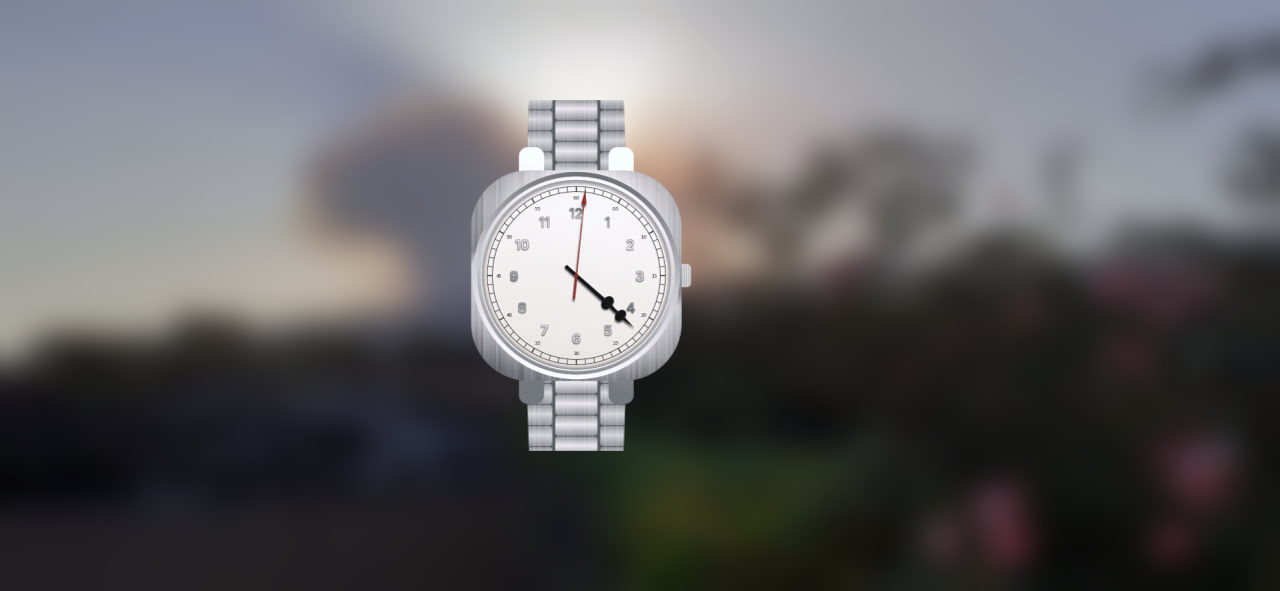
4:22:01
